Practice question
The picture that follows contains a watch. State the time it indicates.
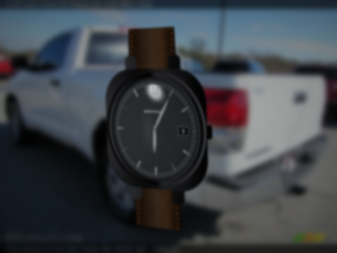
6:05
